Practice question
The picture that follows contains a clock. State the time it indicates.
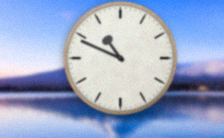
10:49
